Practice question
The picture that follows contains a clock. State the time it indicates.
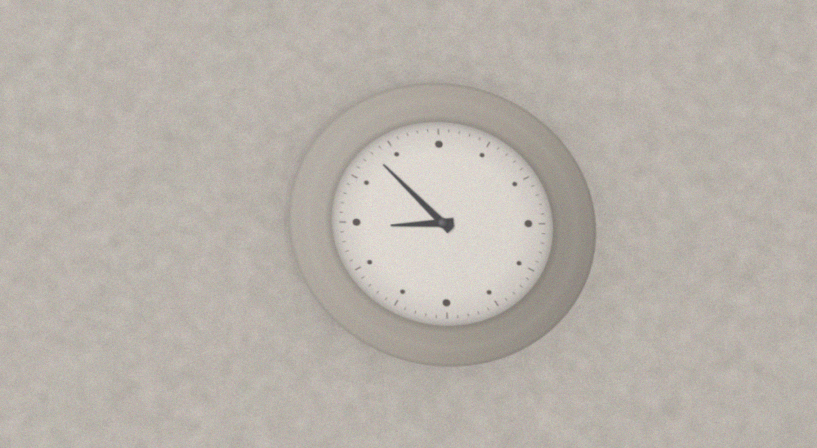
8:53
